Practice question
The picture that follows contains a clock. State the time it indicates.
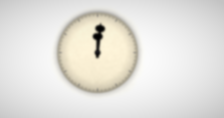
12:01
